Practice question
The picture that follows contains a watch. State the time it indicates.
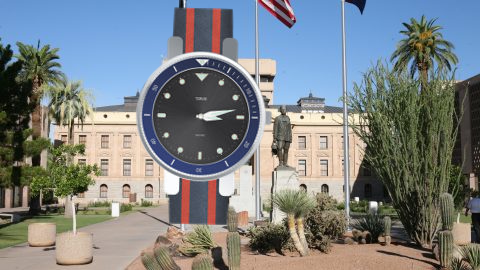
3:13
